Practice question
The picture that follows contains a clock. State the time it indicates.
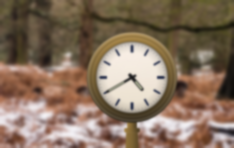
4:40
